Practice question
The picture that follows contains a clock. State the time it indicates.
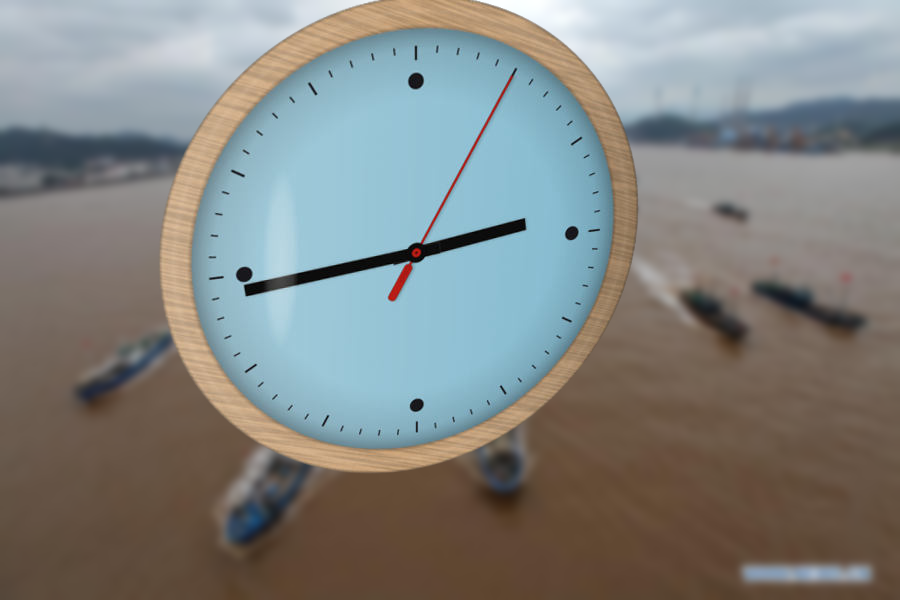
2:44:05
